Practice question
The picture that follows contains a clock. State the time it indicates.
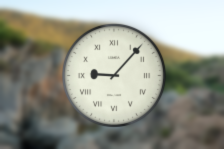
9:07
